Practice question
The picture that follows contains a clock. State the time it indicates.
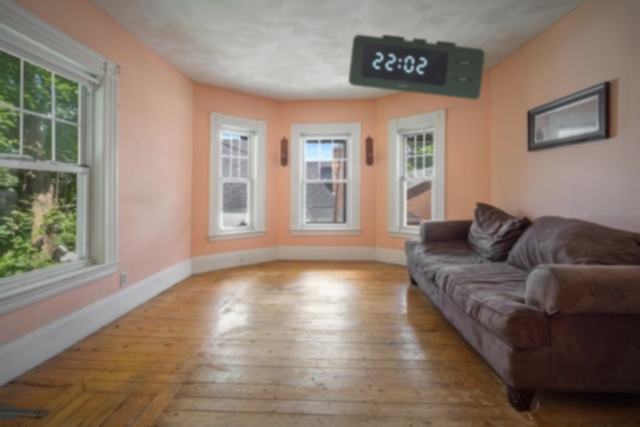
22:02
